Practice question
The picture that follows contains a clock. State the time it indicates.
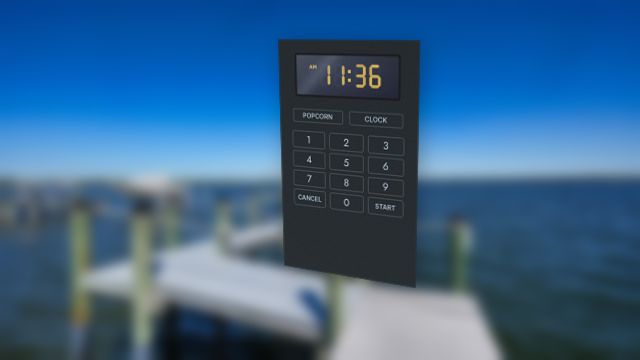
11:36
